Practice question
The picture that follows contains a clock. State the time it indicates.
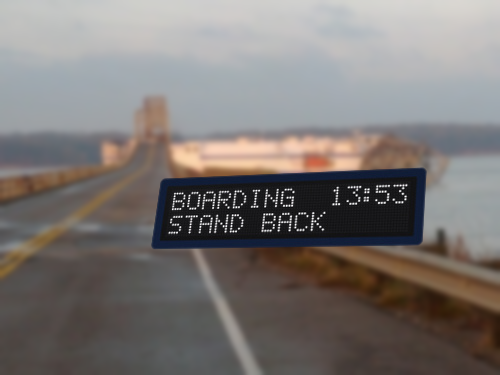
13:53
